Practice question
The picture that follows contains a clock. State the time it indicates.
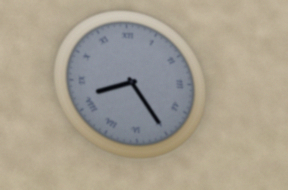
8:25
